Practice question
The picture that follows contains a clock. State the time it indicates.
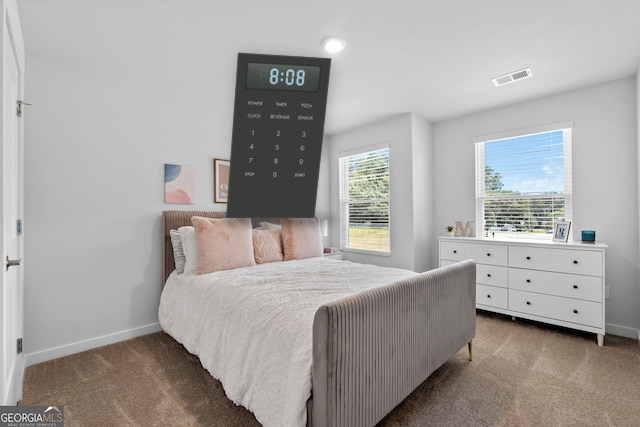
8:08
